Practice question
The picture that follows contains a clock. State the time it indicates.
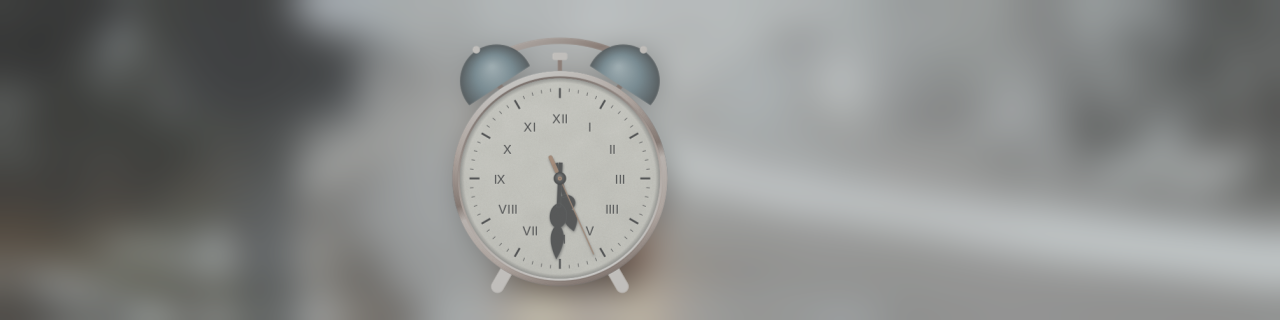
5:30:26
